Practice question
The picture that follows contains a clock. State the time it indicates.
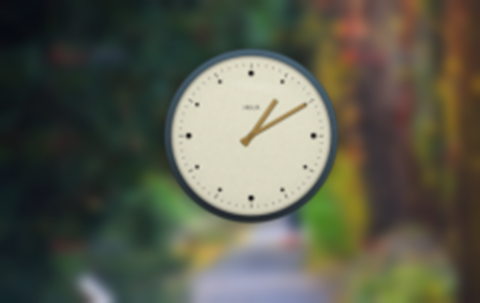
1:10
